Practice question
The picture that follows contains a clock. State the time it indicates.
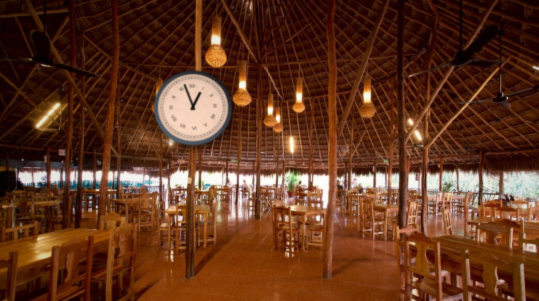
12:57
